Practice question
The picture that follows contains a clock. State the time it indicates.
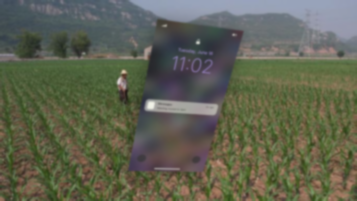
11:02
